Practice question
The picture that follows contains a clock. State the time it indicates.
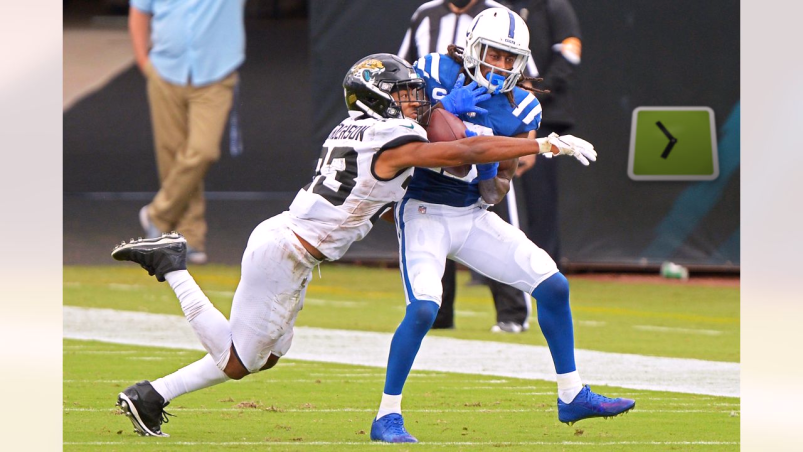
6:54
